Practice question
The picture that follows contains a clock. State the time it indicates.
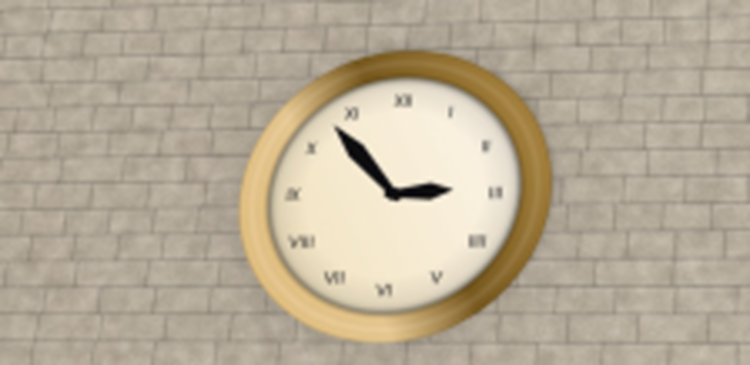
2:53
